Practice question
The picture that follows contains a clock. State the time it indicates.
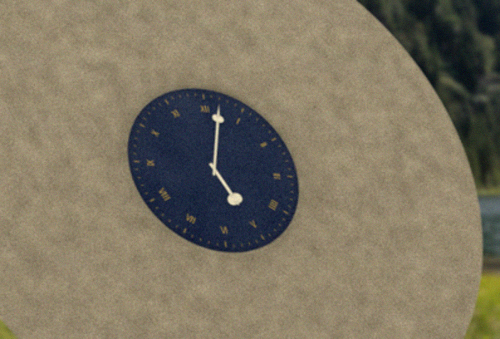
5:02
